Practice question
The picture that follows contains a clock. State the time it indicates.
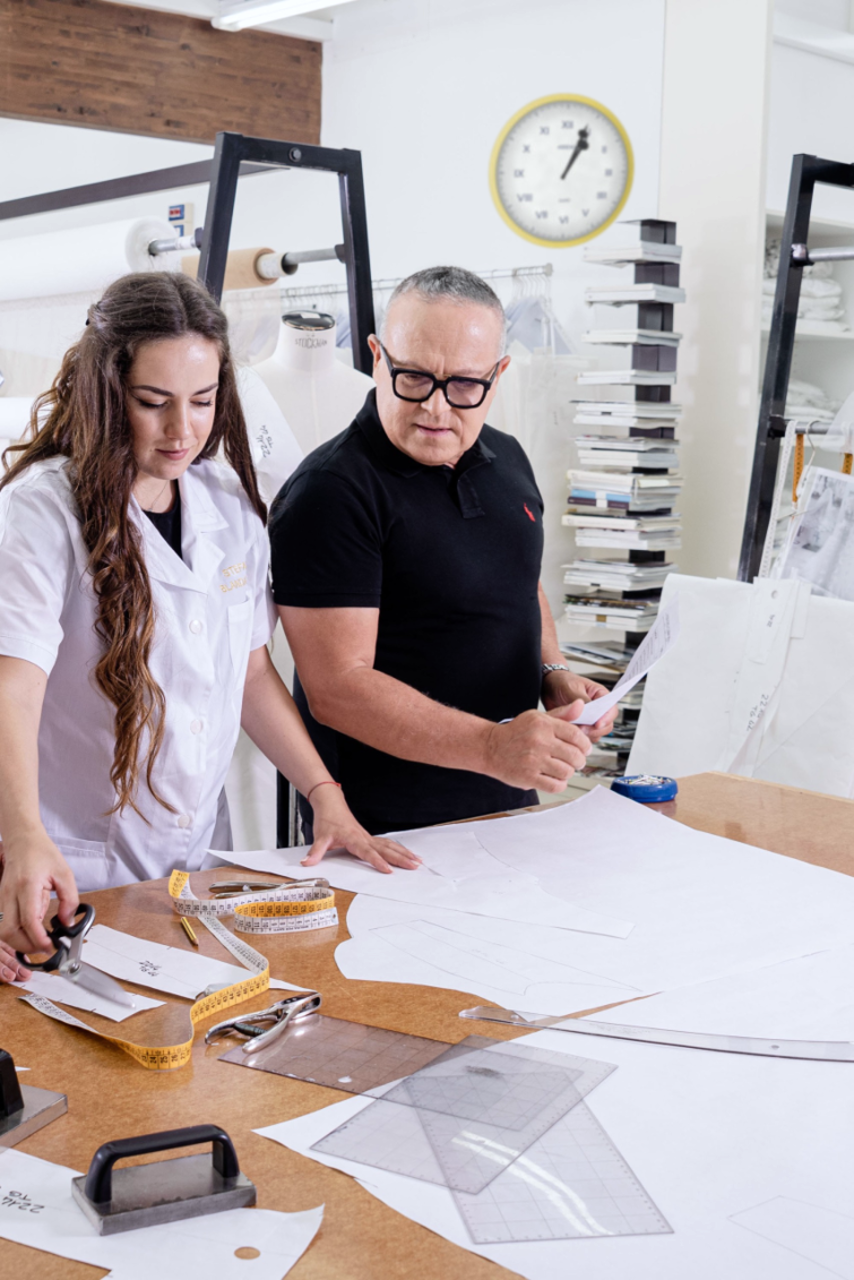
1:04
